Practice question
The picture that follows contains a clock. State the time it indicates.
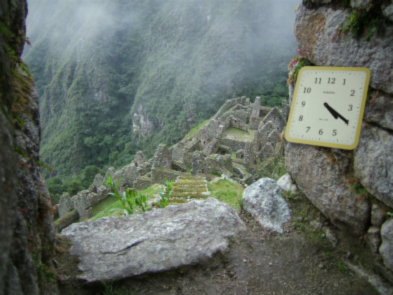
4:20
